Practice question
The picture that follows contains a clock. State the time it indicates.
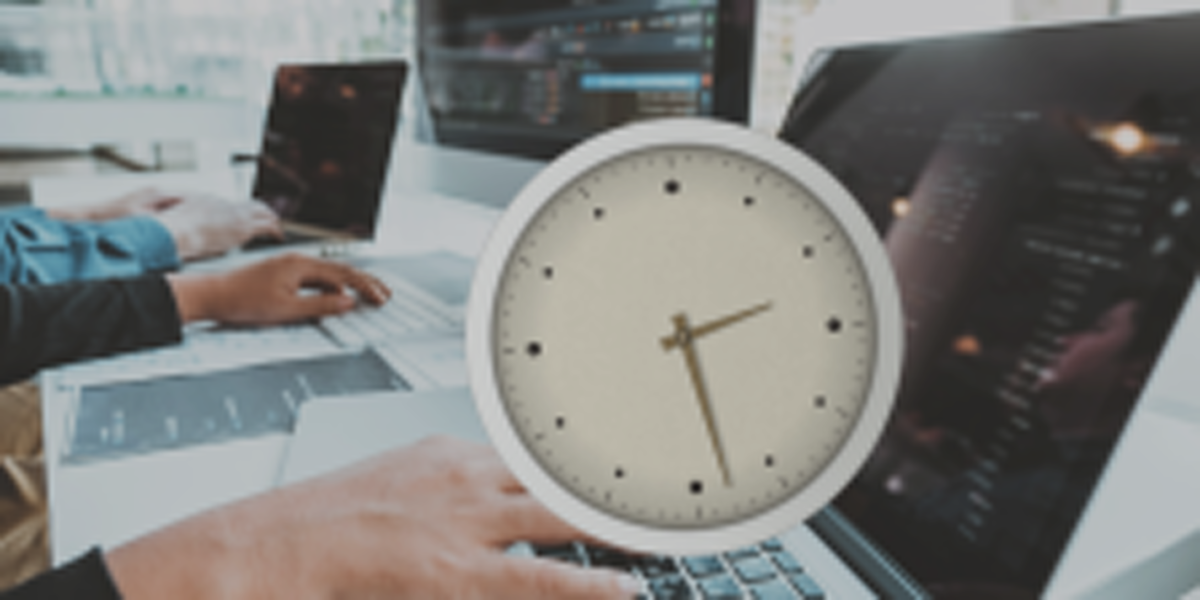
2:28
